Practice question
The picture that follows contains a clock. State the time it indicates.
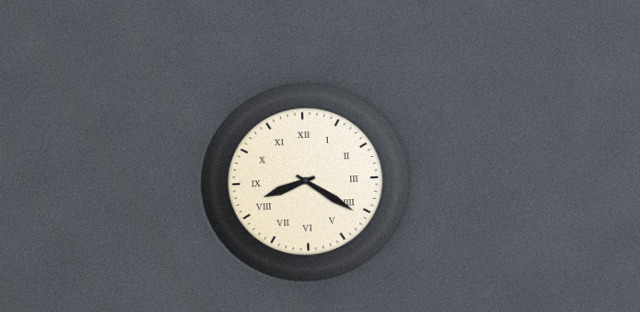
8:21
